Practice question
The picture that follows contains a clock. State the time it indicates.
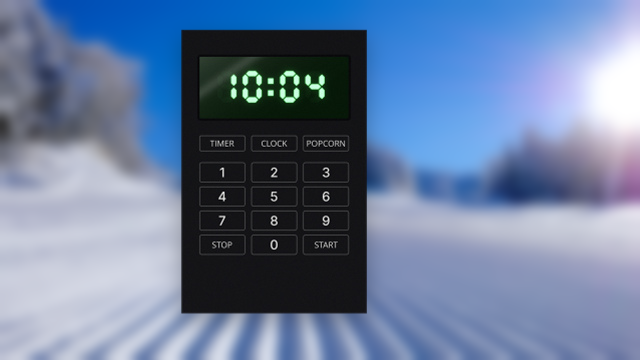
10:04
